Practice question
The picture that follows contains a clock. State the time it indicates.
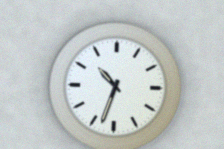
10:33
